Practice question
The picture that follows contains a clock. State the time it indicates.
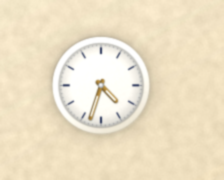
4:33
